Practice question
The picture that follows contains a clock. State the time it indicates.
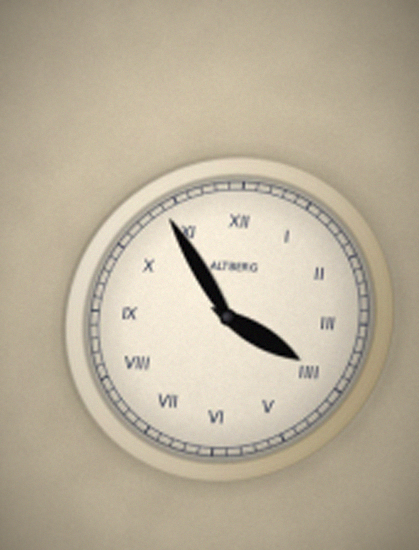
3:54
